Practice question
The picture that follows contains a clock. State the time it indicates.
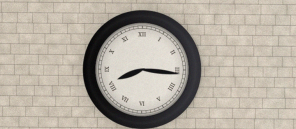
8:16
